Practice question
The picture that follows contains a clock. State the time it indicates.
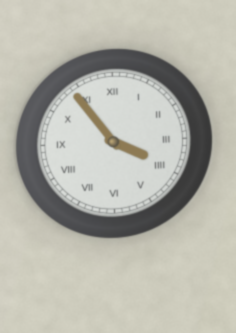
3:54
